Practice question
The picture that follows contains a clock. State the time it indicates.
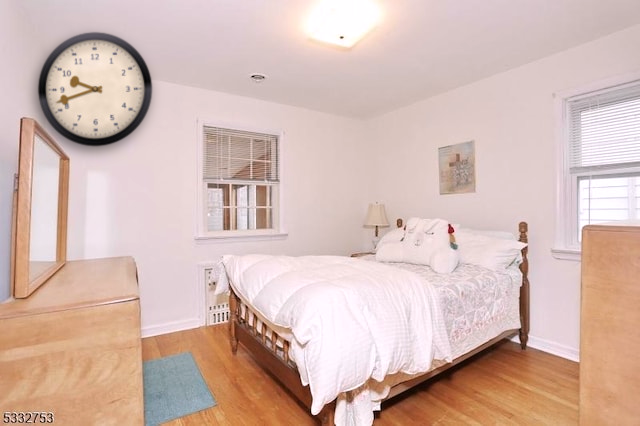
9:42
